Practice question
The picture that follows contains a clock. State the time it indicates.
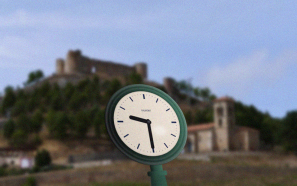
9:30
